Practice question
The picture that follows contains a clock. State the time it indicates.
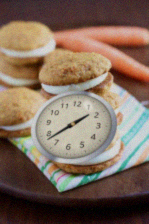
1:38
